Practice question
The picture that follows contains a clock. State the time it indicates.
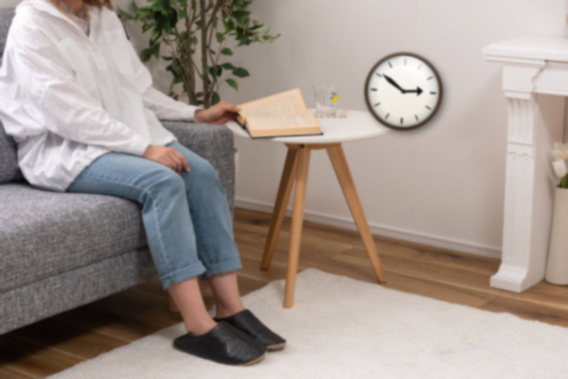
2:51
